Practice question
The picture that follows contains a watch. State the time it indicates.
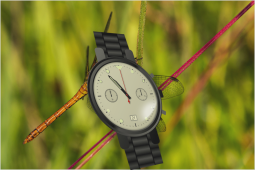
10:54
